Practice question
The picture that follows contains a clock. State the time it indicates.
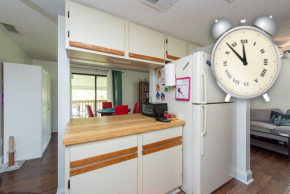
11:53
